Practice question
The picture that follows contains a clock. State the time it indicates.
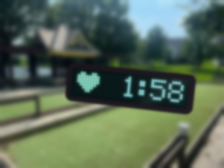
1:58
